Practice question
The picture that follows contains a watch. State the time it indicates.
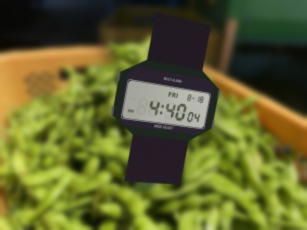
4:40:04
